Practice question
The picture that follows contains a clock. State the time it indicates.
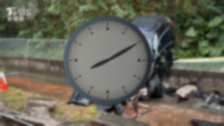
8:10
